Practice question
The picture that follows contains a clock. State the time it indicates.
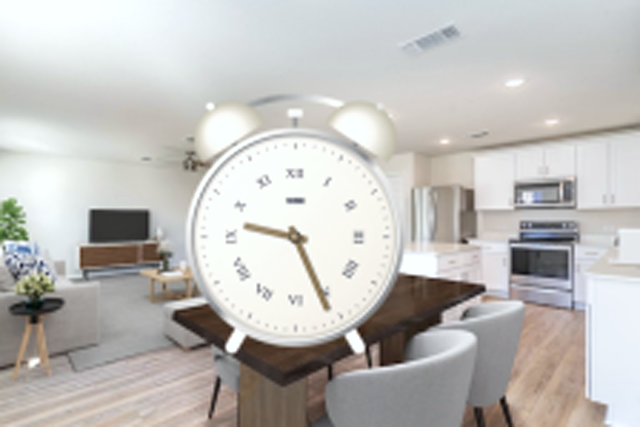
9:26
